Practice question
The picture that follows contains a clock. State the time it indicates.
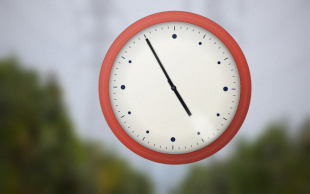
4:55
